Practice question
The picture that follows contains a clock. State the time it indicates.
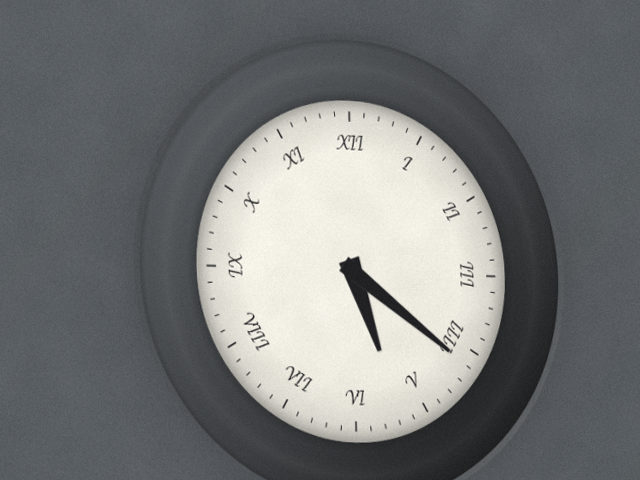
5:21
